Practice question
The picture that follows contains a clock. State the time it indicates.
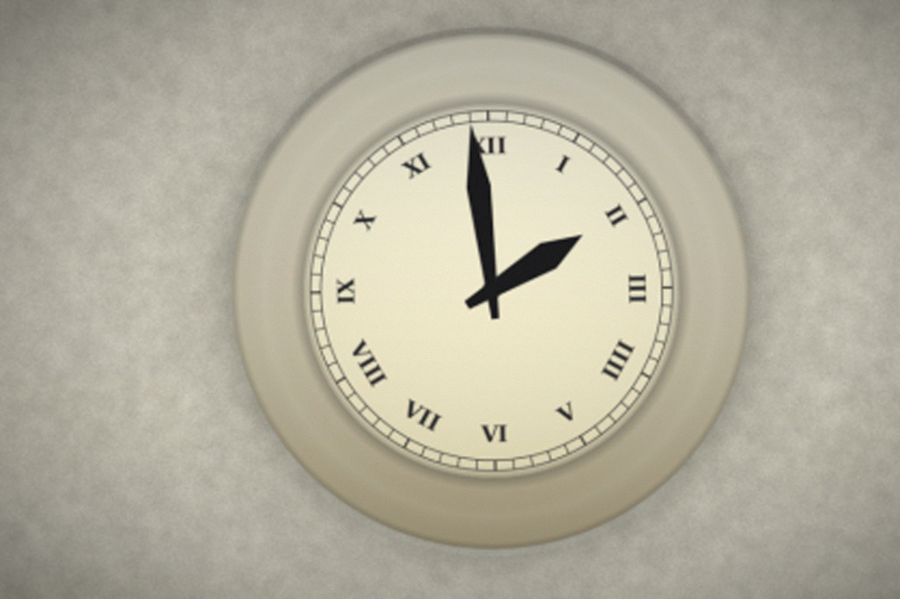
1:59
